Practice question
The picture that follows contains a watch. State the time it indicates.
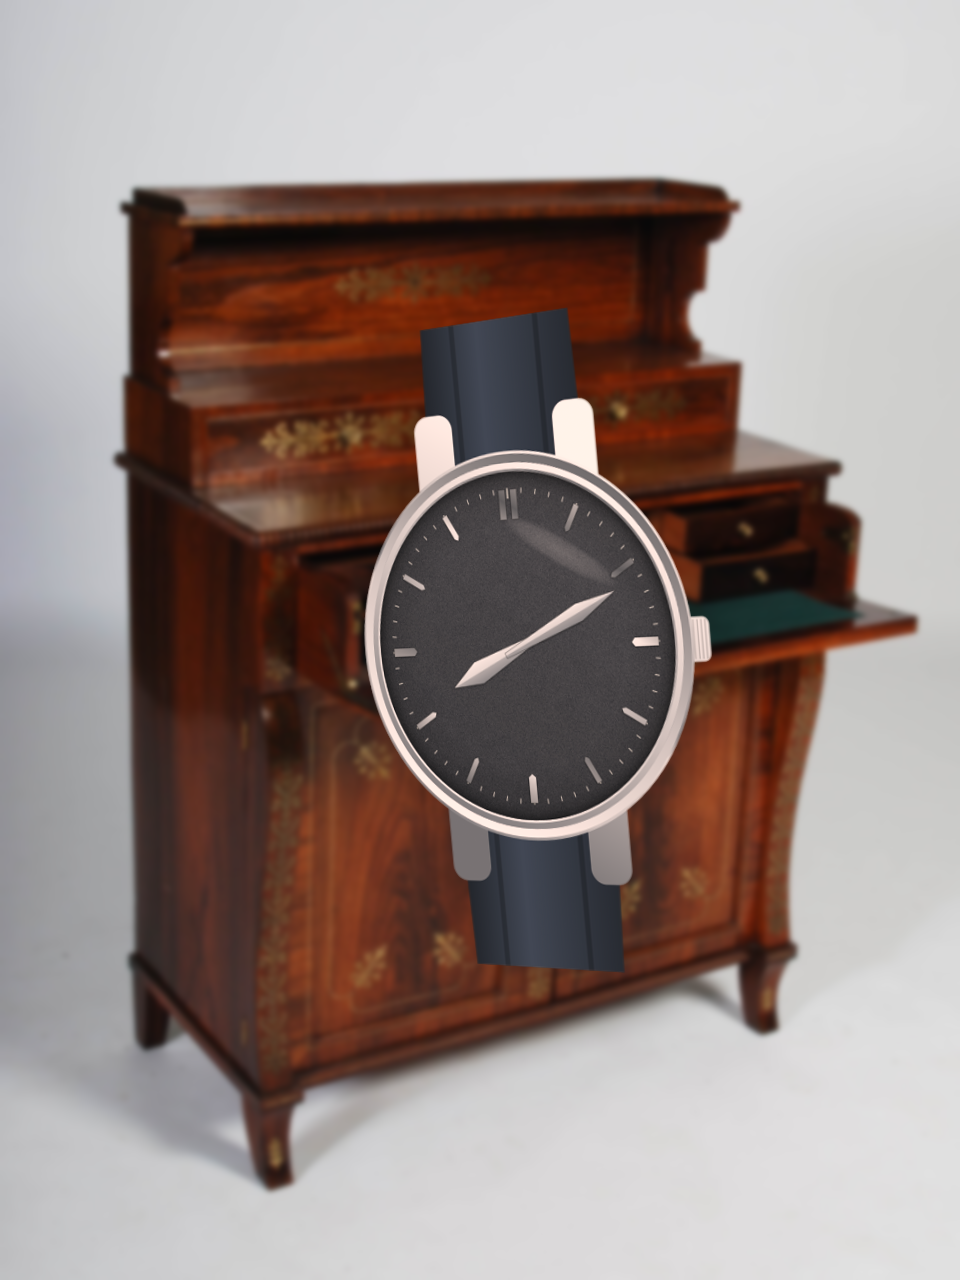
8:11
